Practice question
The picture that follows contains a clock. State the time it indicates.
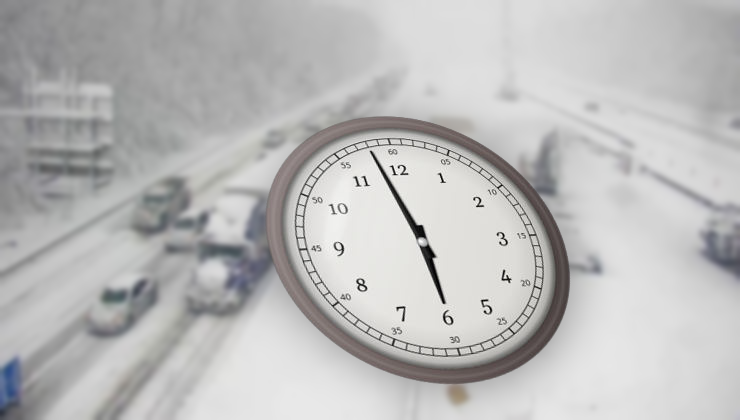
5:58
